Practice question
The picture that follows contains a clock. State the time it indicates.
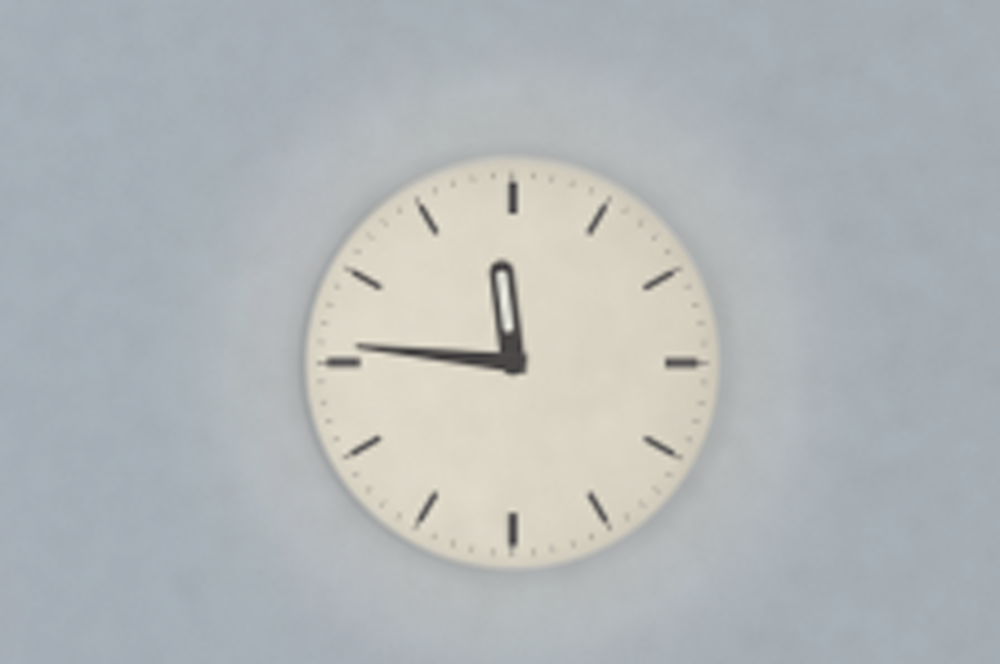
11:46
